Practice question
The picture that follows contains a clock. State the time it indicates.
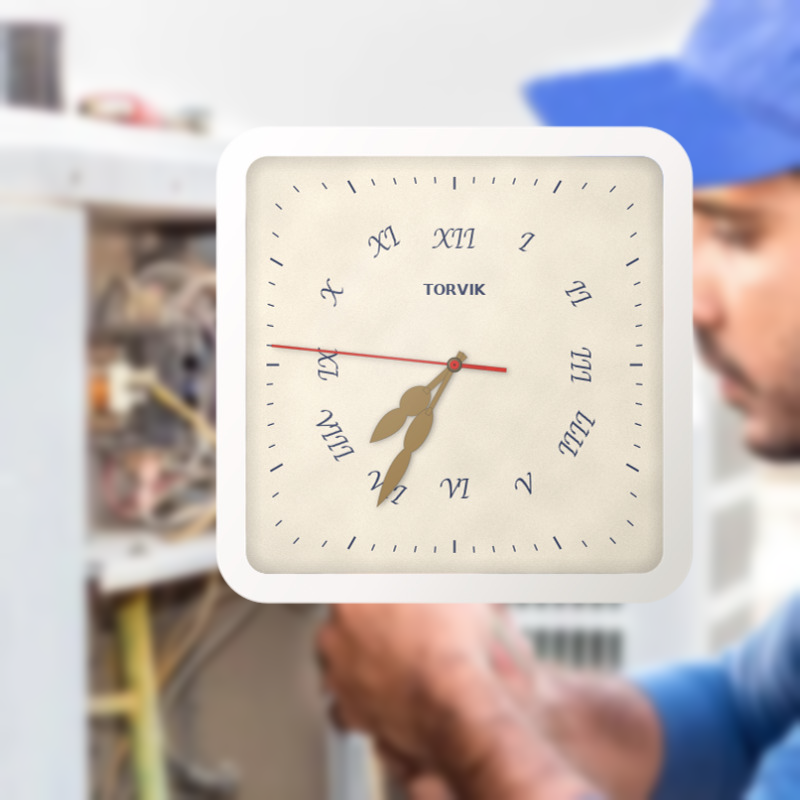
7:34:46
